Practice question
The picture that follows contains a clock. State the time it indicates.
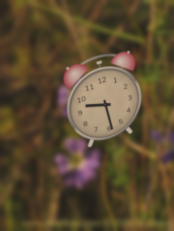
9:29
